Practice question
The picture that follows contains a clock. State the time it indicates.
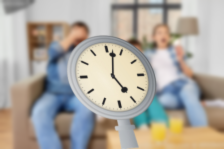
5:02
